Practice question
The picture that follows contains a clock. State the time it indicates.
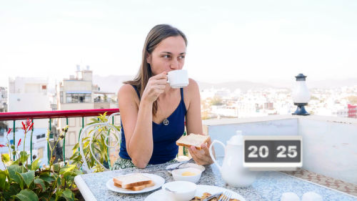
20:25
